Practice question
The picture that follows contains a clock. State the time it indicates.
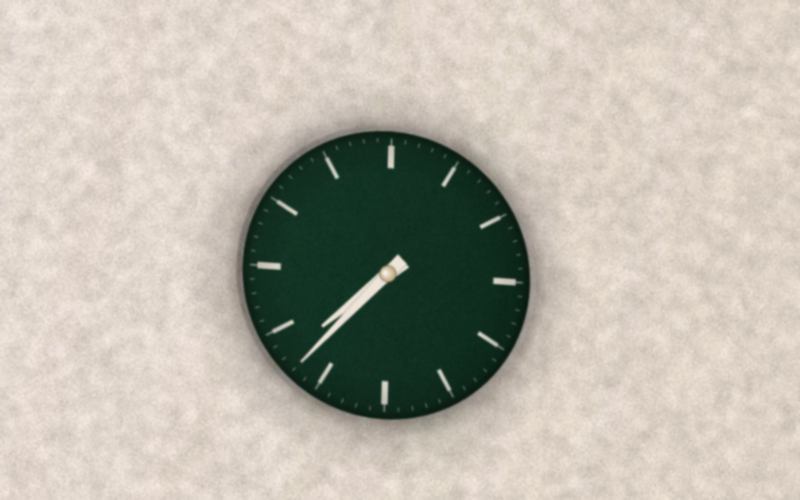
7:37
